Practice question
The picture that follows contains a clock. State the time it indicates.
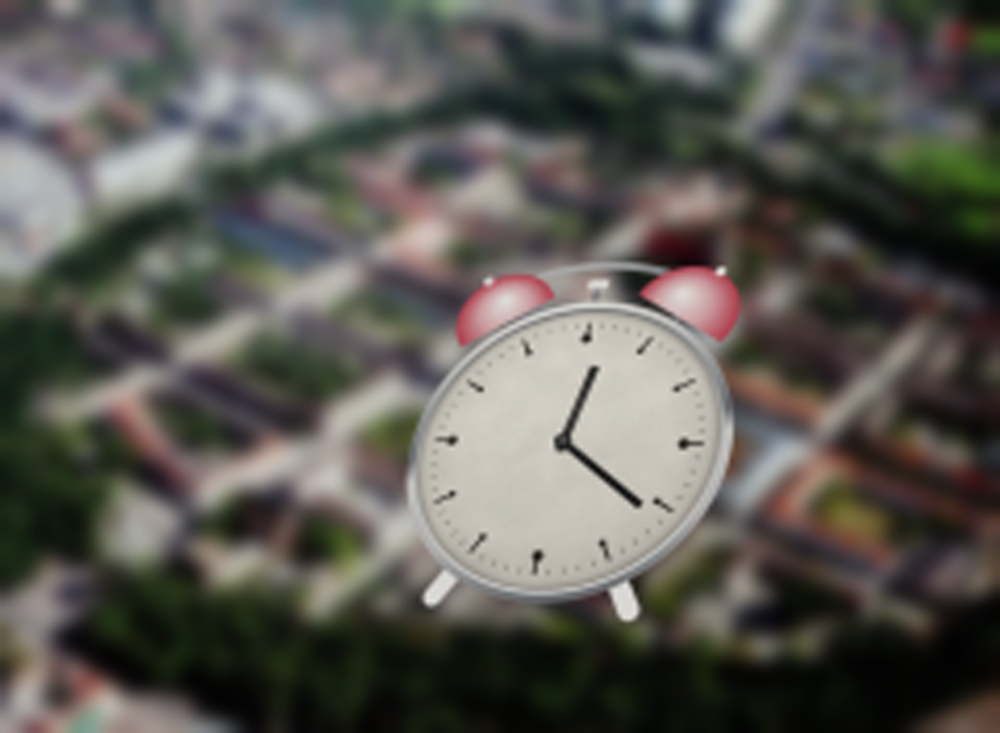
12:21
